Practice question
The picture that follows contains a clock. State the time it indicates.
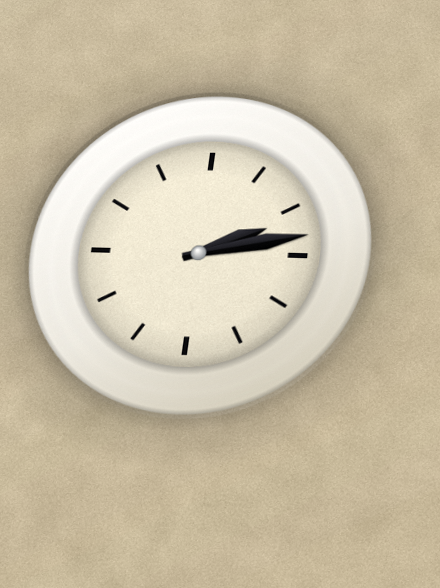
2:13
